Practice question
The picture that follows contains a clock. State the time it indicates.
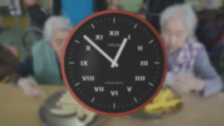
12:52
